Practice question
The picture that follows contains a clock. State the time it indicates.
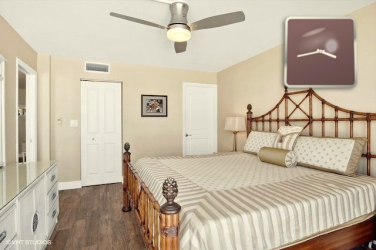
3:43
